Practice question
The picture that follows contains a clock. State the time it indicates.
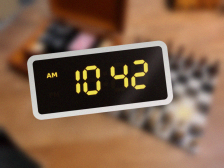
10:42
